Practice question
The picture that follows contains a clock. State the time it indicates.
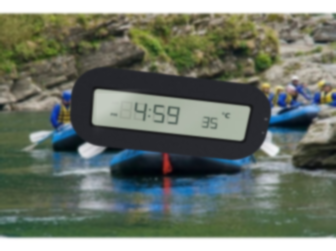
4:59
